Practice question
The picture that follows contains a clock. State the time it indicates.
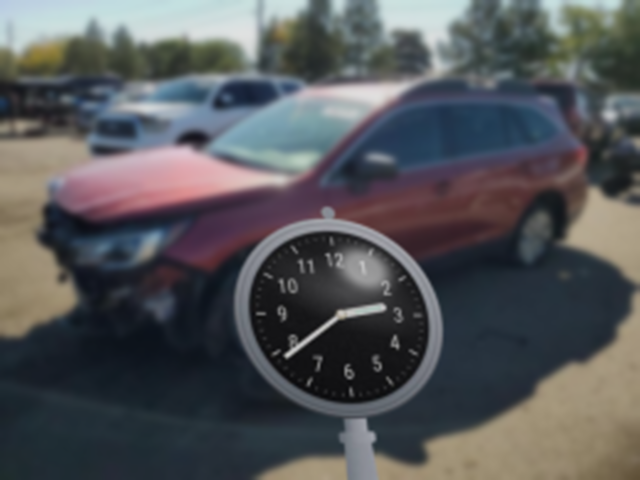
2:39
